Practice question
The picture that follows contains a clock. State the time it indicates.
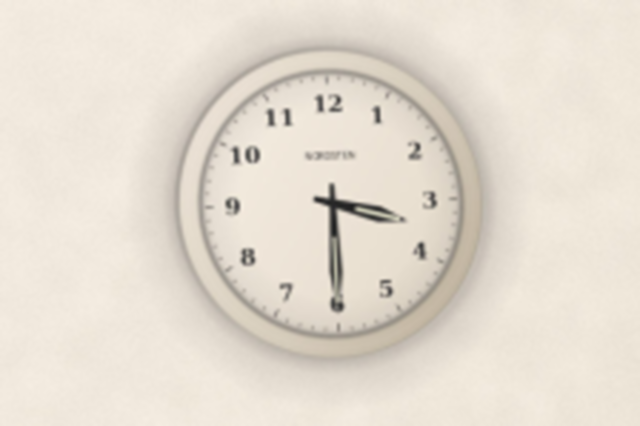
3:30
